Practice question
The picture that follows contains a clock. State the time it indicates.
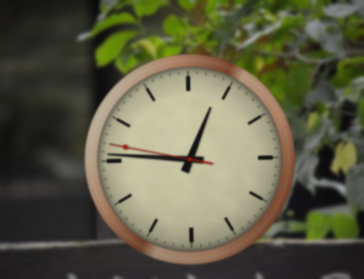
12:45:47
